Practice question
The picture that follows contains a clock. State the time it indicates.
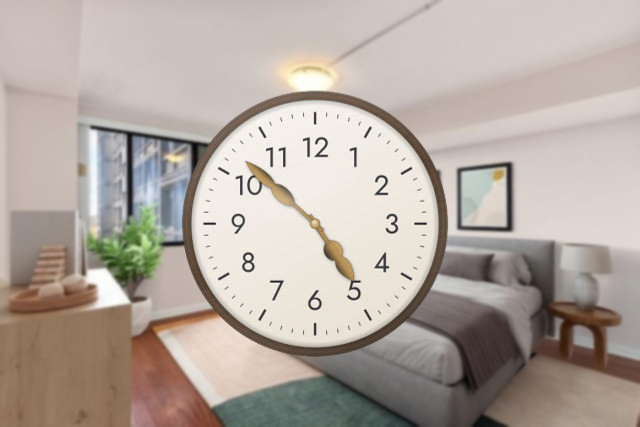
4:52
